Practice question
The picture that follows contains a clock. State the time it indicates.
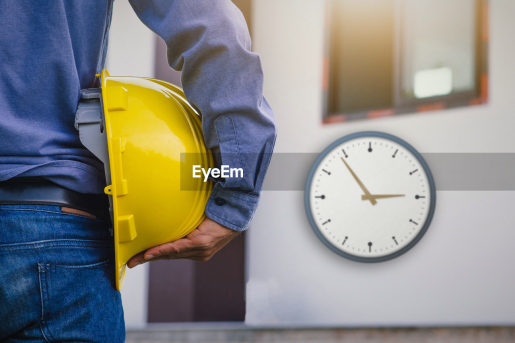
2:54
